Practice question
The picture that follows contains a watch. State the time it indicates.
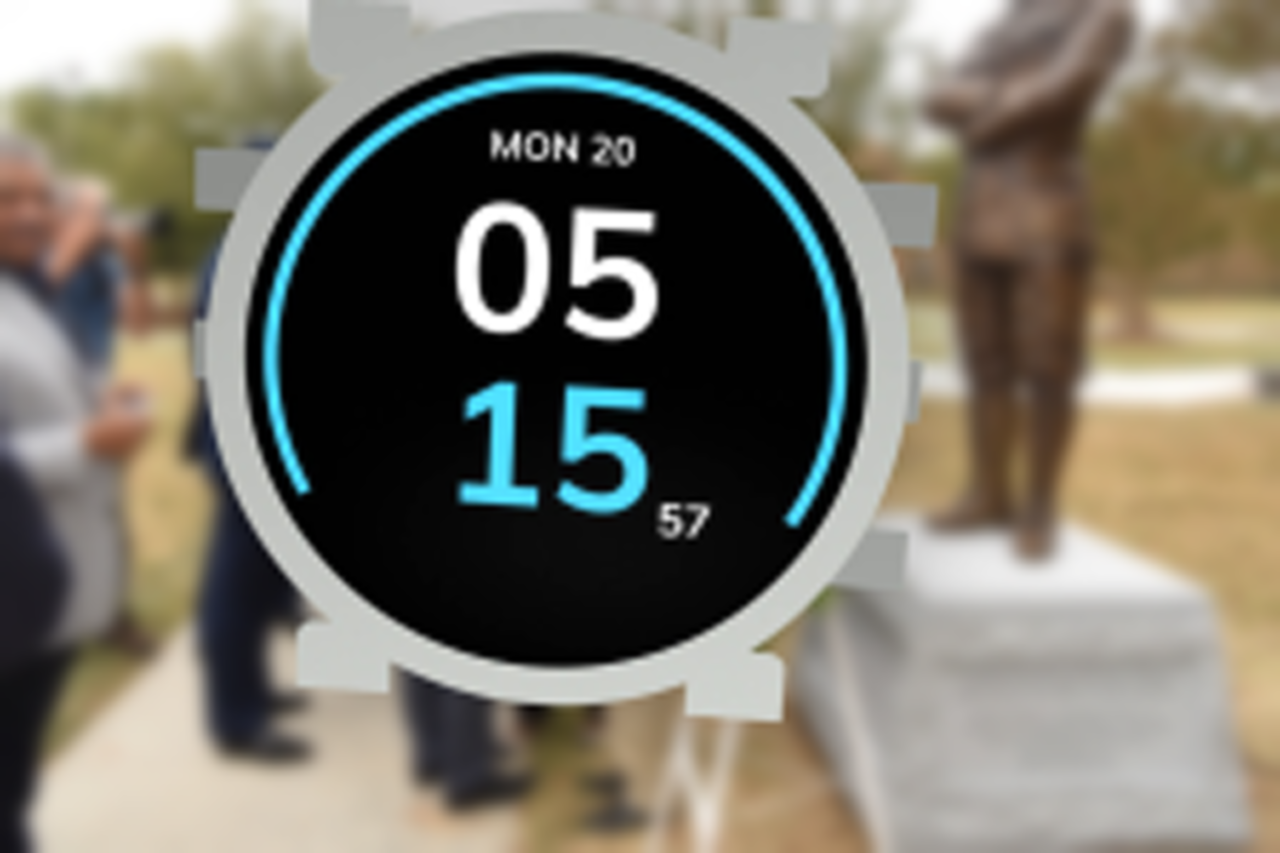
5:15:57
